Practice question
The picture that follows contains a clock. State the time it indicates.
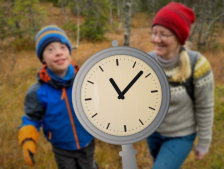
11:08
